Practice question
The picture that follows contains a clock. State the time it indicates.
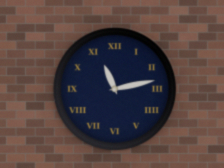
11:13
